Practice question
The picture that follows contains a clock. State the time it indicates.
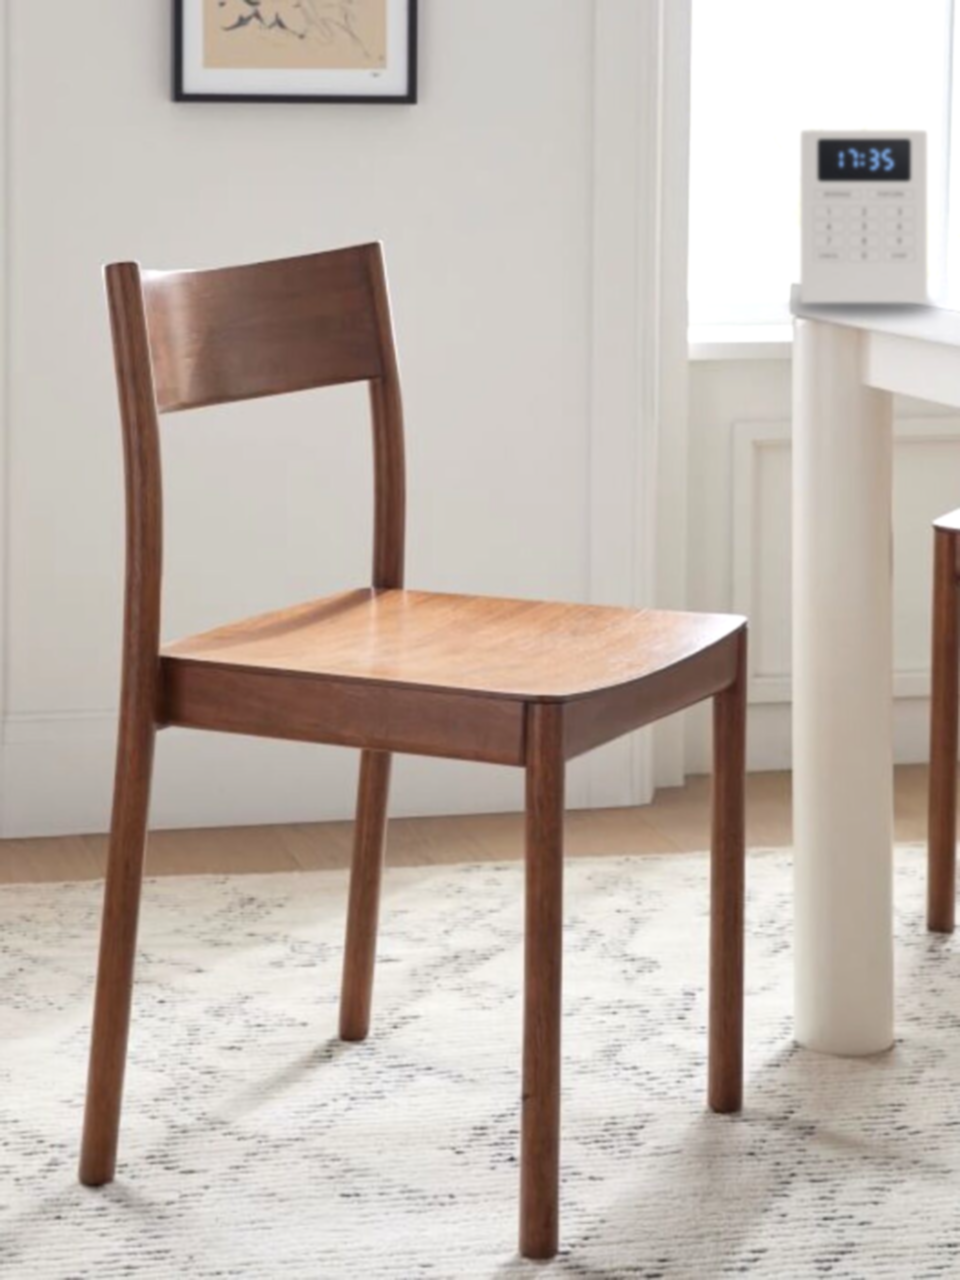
17:35
